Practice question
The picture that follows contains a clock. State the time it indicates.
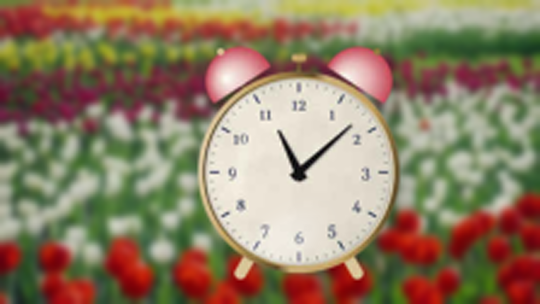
11:08
